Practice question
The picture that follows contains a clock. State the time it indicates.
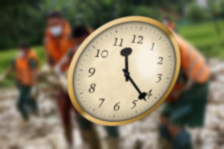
11:22
